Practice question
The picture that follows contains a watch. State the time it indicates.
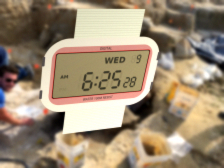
6:25:28
